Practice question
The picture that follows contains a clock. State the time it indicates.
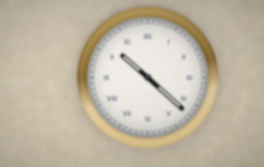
10:22
